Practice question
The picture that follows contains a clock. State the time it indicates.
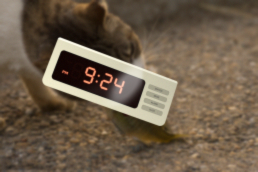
9:24
